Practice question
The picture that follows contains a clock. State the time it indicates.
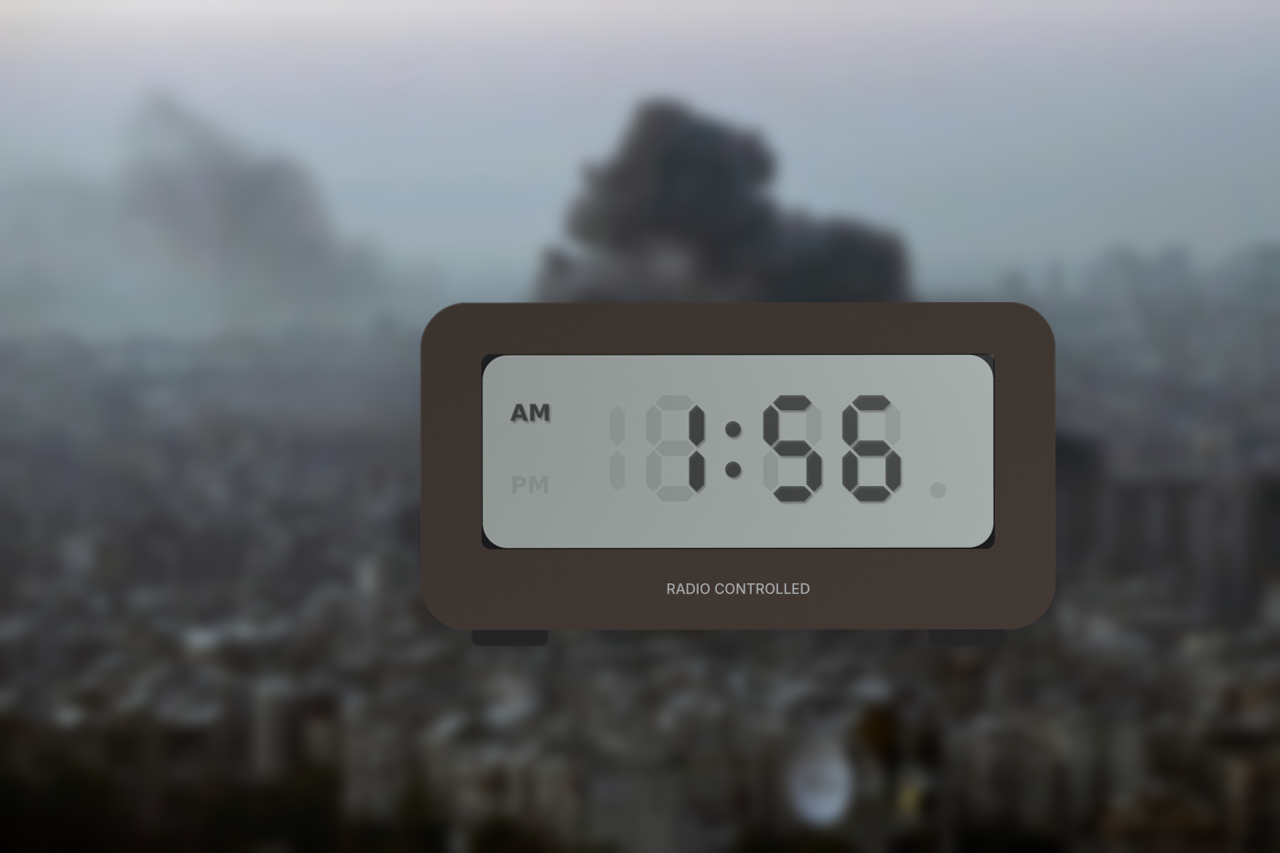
1:56
